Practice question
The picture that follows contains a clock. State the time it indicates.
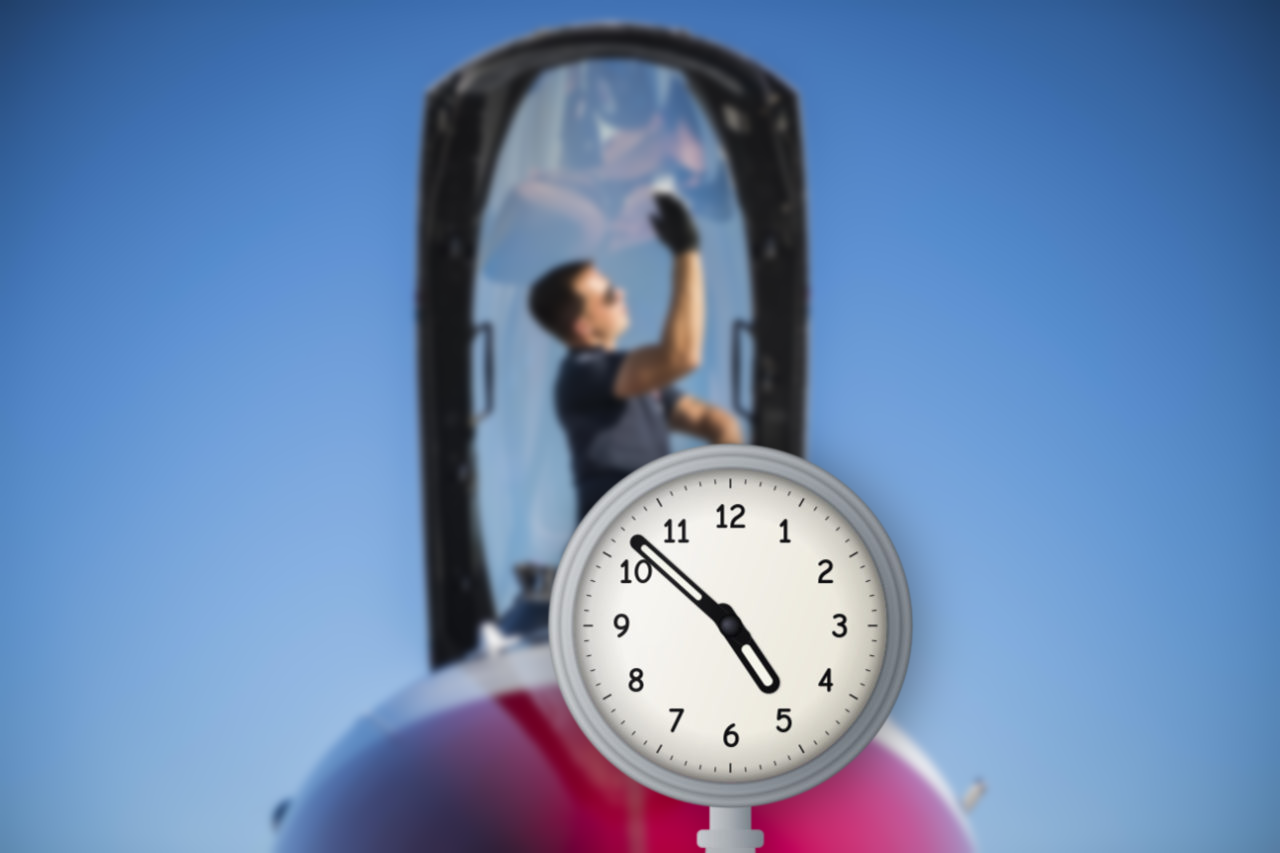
4:52
